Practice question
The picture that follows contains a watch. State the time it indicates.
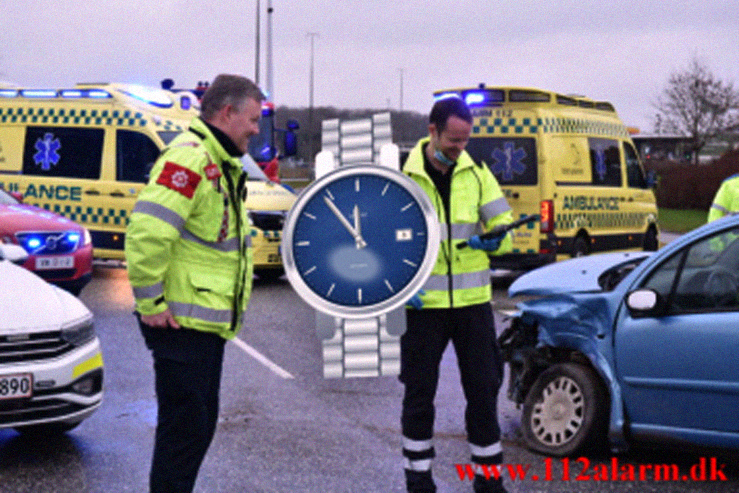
11:54
